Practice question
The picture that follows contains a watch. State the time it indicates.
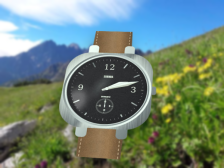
2:12
